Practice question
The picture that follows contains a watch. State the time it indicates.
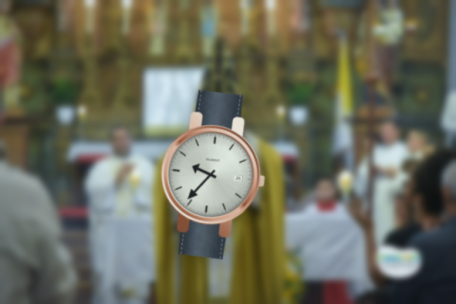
9:36
